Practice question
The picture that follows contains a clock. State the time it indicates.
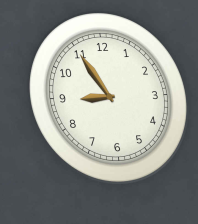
8:55
